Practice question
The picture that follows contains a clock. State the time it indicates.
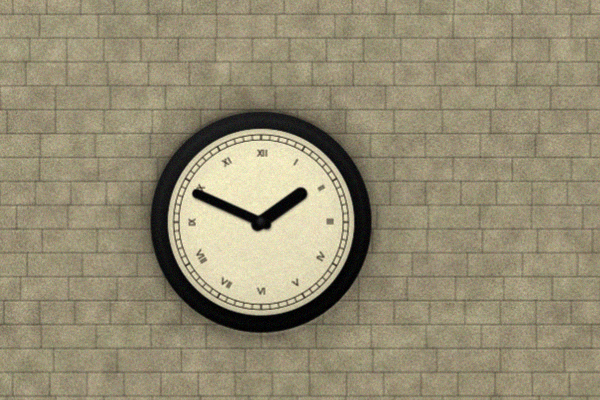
1:49
